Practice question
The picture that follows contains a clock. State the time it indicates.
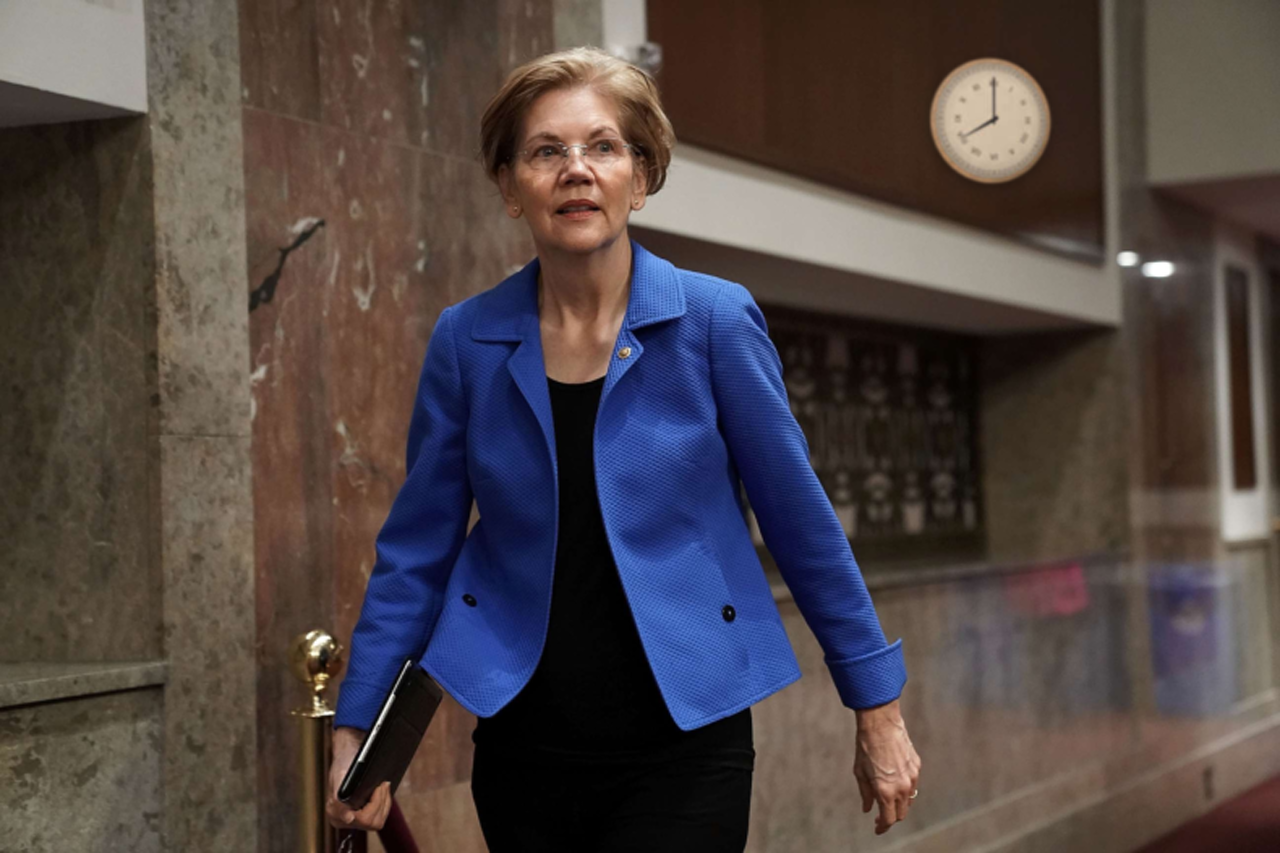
8:00
